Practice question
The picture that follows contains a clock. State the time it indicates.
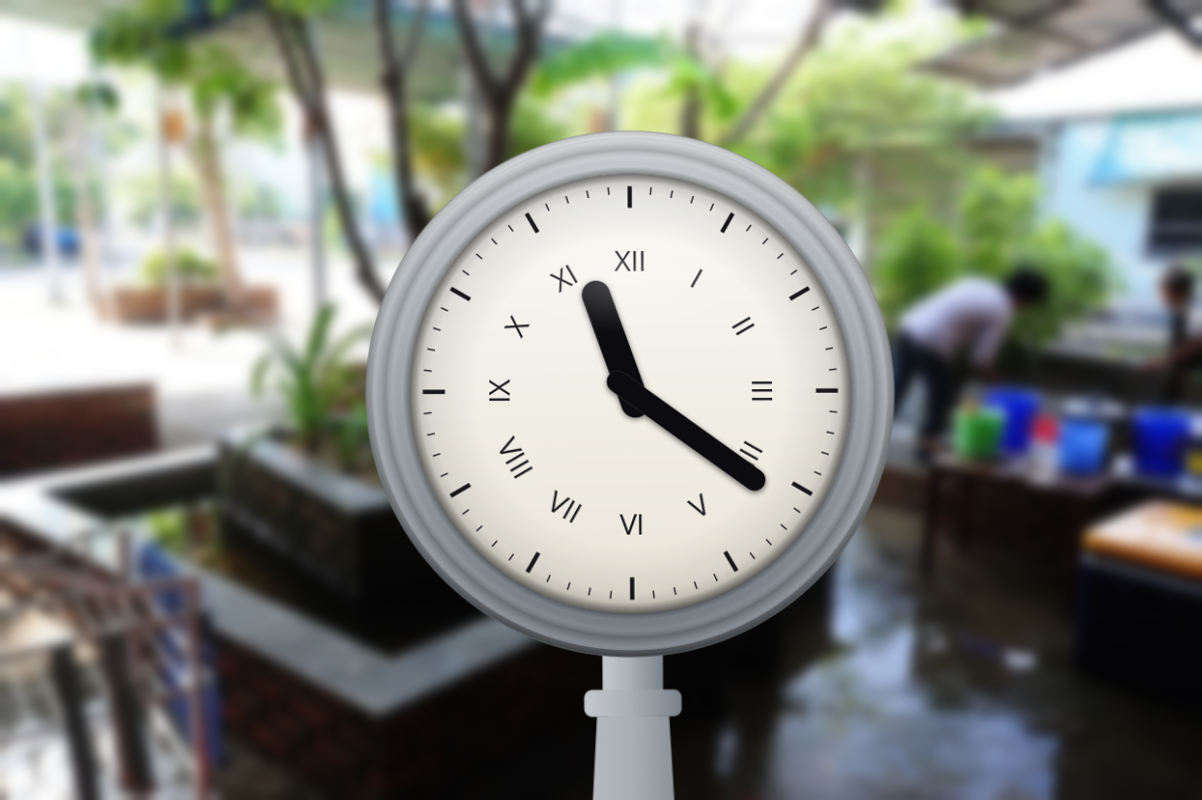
11:21
